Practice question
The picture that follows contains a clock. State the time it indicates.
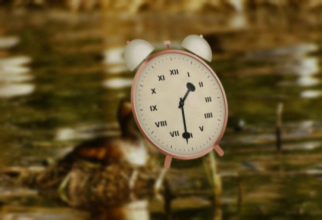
1:31
